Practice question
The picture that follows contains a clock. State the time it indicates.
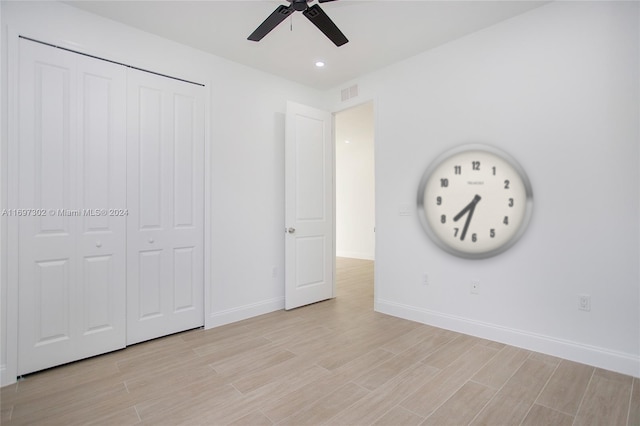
7:33
